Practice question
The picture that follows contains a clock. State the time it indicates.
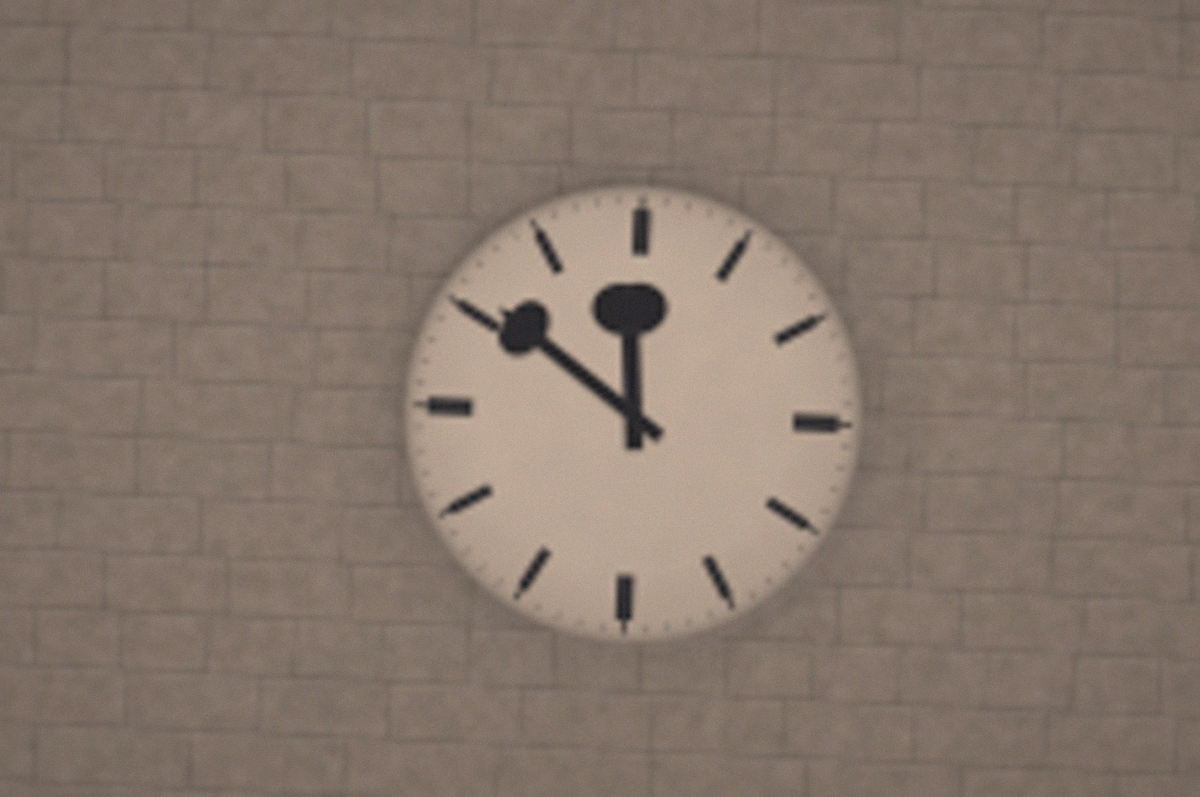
11:51
